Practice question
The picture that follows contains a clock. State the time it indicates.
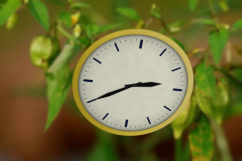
2:40
